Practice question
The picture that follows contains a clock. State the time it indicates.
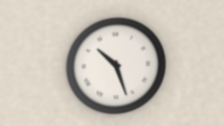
10:27
